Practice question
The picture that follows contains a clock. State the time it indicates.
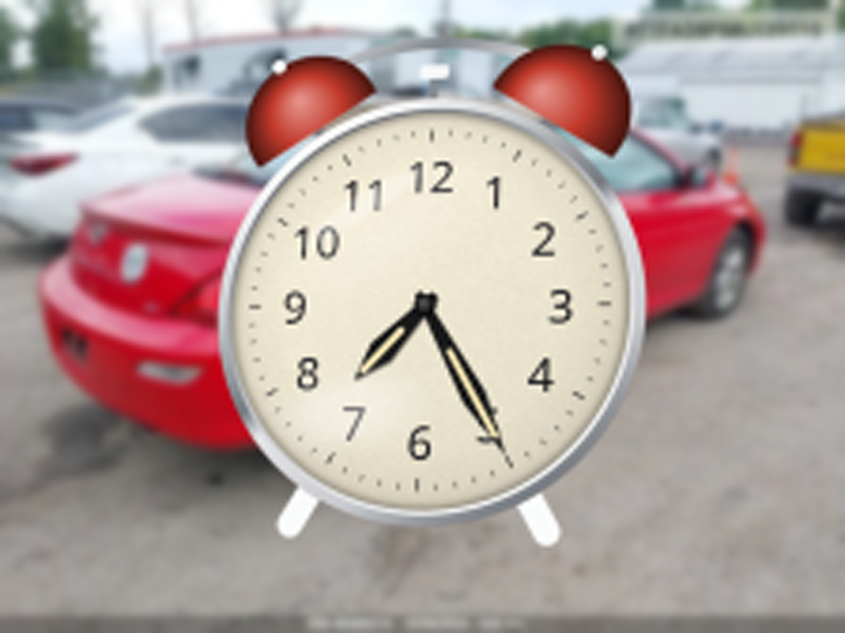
7:25
